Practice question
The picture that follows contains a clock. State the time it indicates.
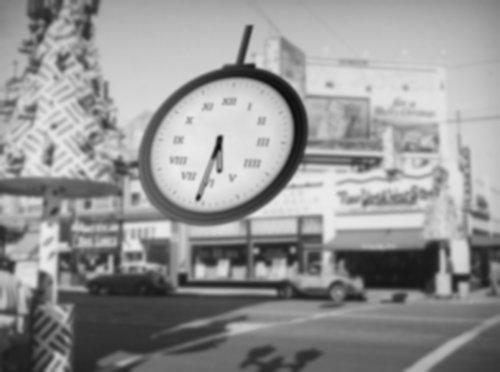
5:31
